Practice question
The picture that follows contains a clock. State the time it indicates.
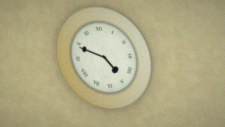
4:49
